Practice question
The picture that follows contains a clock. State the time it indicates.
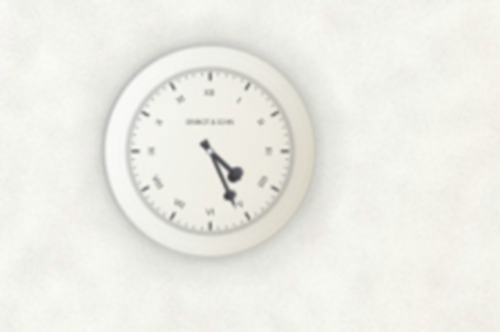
4:26
